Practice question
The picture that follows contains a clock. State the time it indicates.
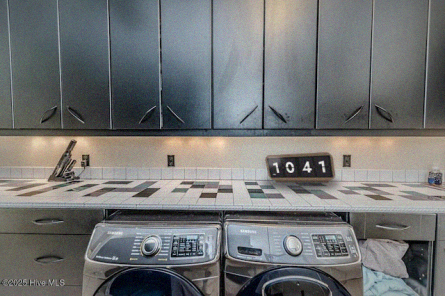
10:41
